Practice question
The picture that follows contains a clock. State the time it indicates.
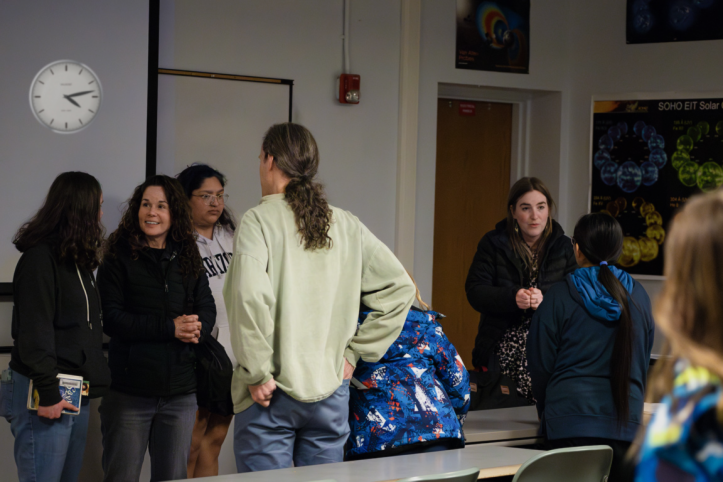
4:13
